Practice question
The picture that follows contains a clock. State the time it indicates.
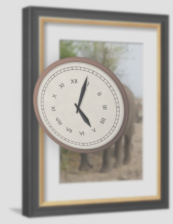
5:04
